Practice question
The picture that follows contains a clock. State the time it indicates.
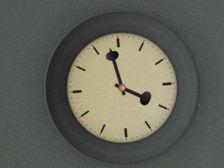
3:58
